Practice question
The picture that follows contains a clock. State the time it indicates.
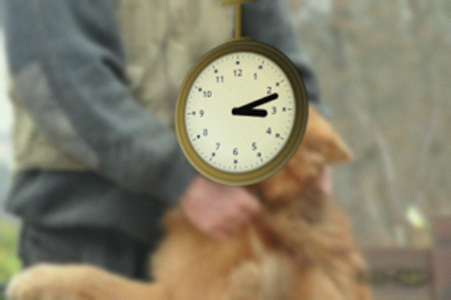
3:12
